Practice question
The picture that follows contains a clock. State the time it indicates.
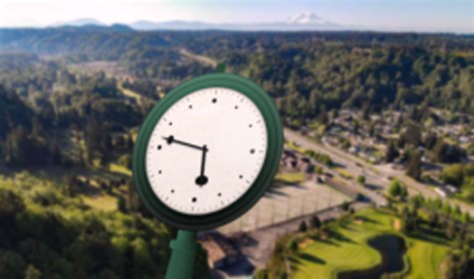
5:47
